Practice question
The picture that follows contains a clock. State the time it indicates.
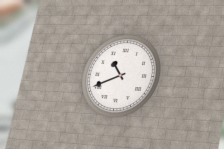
10:41
